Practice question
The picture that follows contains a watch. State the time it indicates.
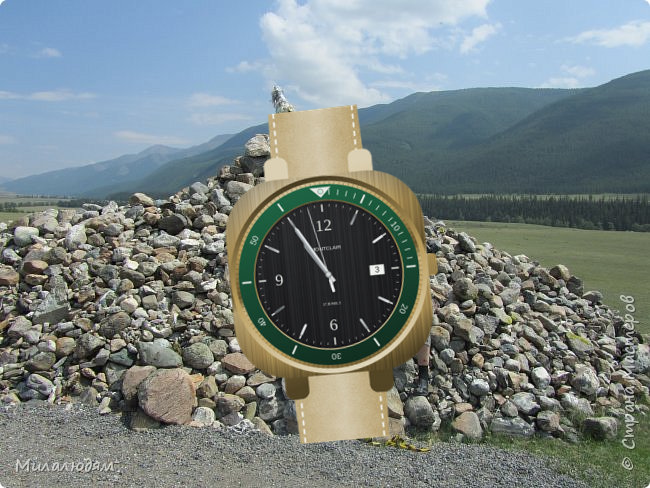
10:54:58
